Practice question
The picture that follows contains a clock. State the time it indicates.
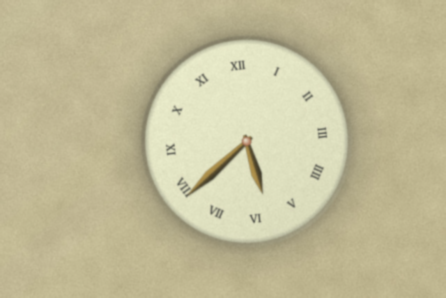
5:39
